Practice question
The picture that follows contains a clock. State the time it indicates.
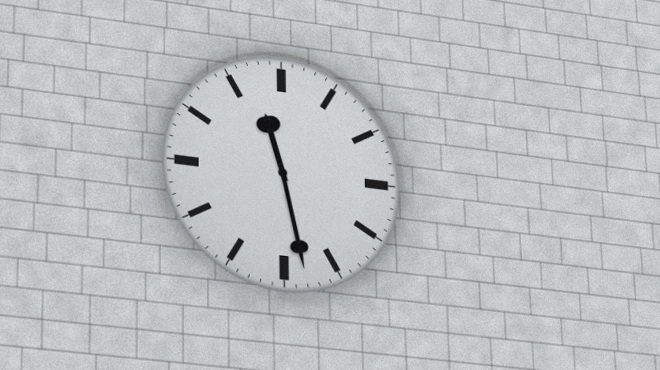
11:28
